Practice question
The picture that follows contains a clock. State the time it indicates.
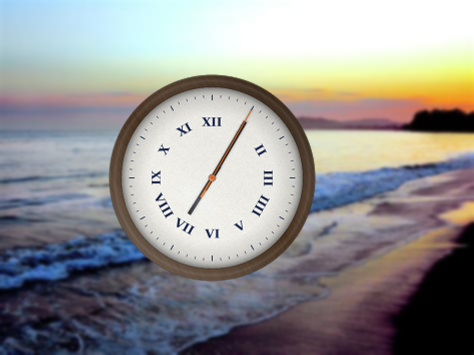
7:05:05
